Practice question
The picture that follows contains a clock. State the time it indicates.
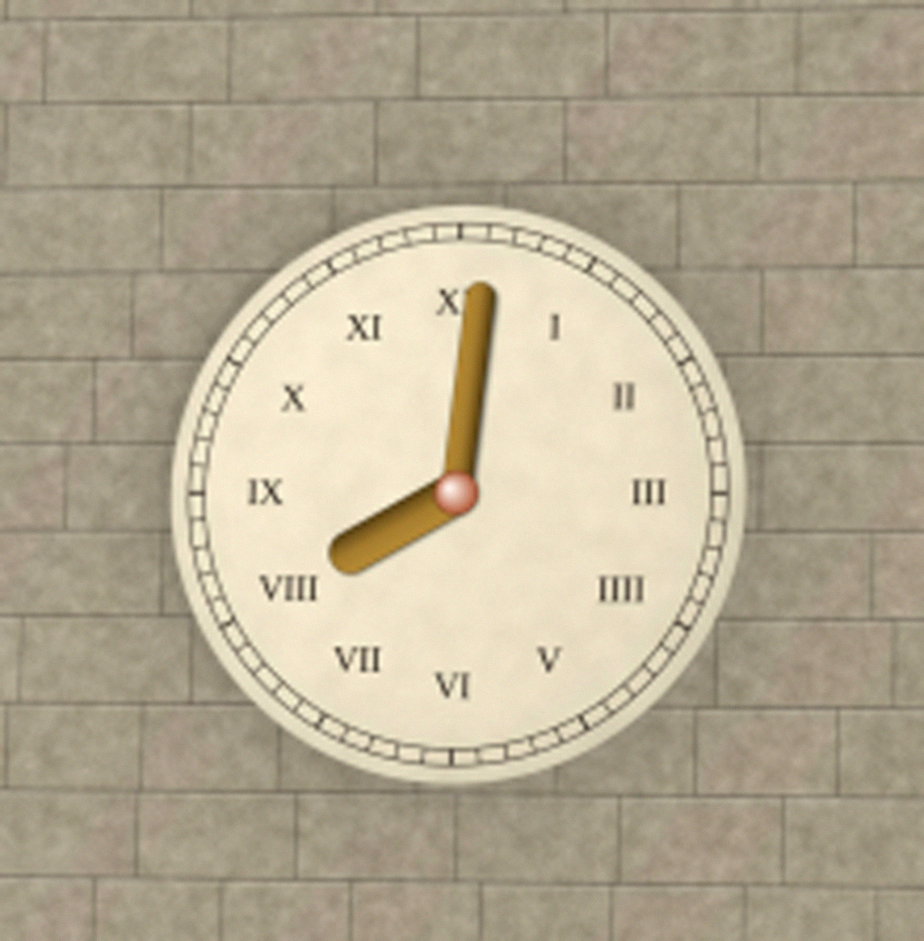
8:01
